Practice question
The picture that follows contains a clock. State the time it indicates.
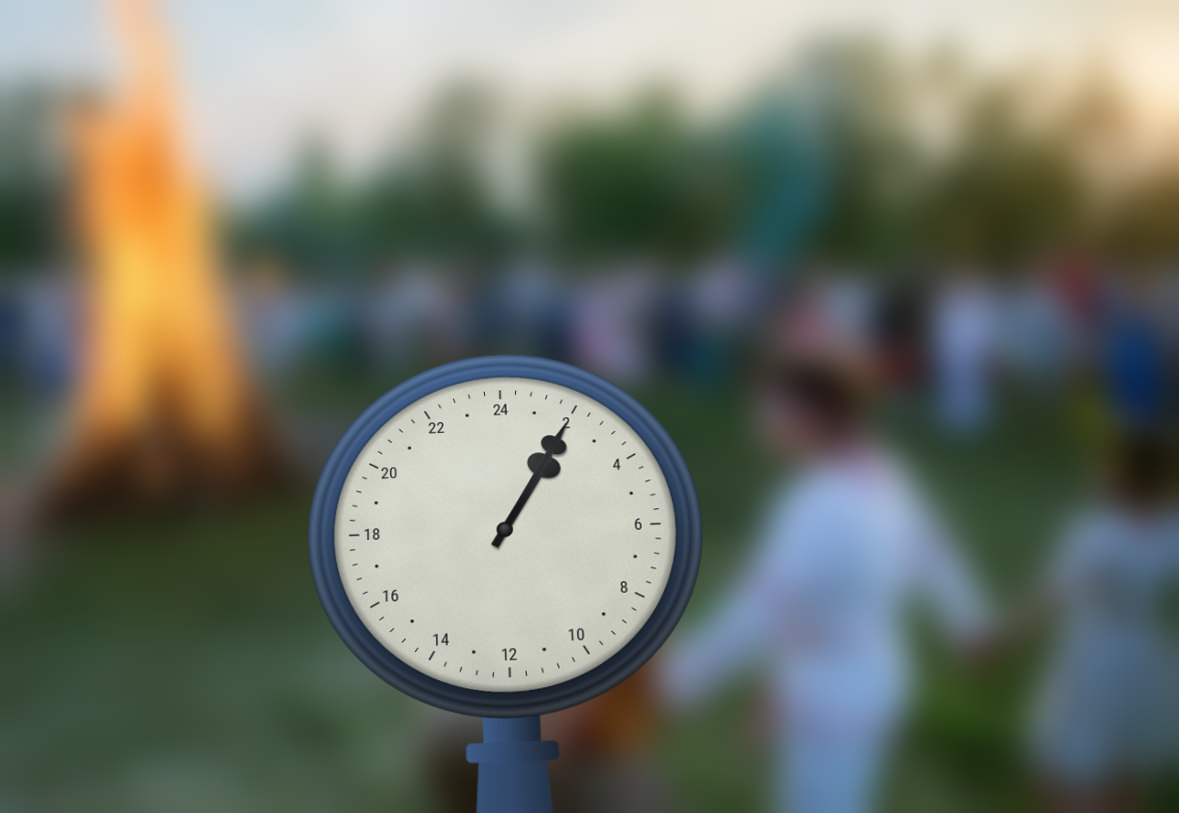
2:05
